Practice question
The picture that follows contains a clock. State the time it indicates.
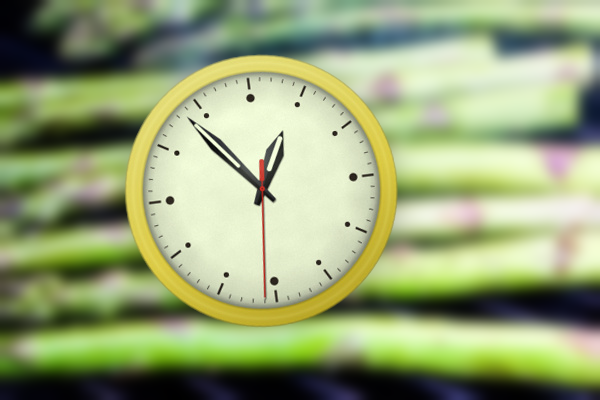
12:53:31
